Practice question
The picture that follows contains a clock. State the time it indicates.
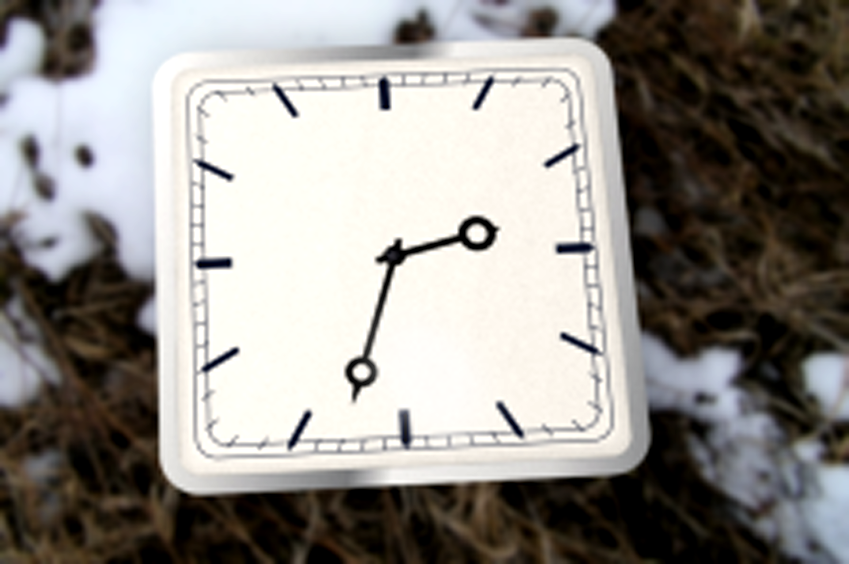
2:33
